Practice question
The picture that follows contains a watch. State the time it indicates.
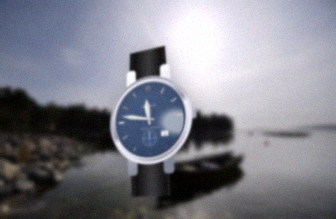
11:47
